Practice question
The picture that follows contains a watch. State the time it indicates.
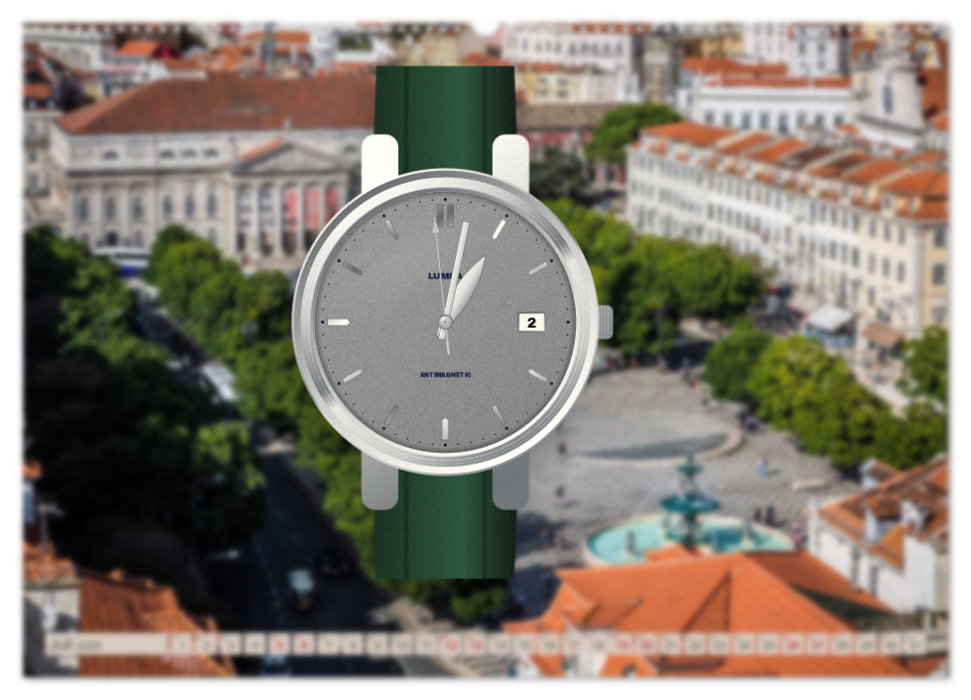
1:01:59
